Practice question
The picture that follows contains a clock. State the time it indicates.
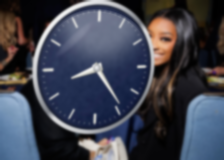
8:24
